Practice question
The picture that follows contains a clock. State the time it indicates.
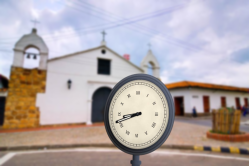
8:42
